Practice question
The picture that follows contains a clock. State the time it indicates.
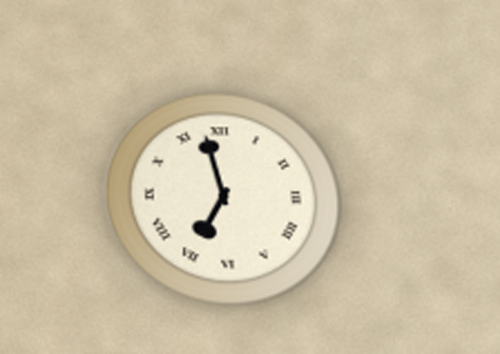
6:58
